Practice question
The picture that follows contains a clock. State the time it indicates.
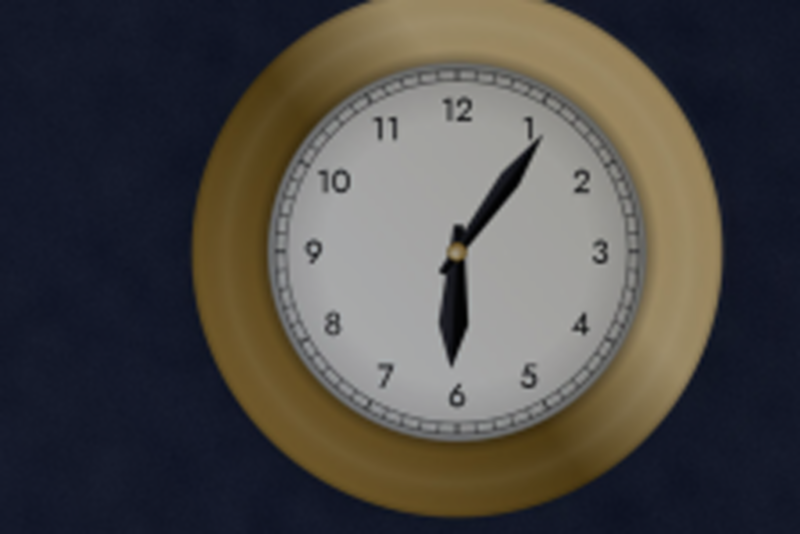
6:06
